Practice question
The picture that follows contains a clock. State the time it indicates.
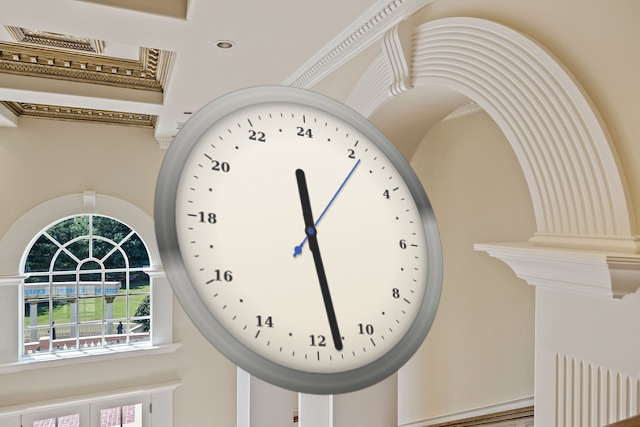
23:28:06
